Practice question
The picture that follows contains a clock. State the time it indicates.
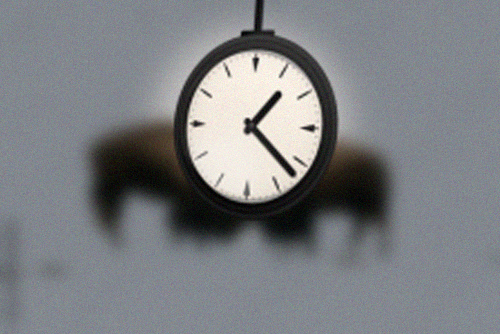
1:22
